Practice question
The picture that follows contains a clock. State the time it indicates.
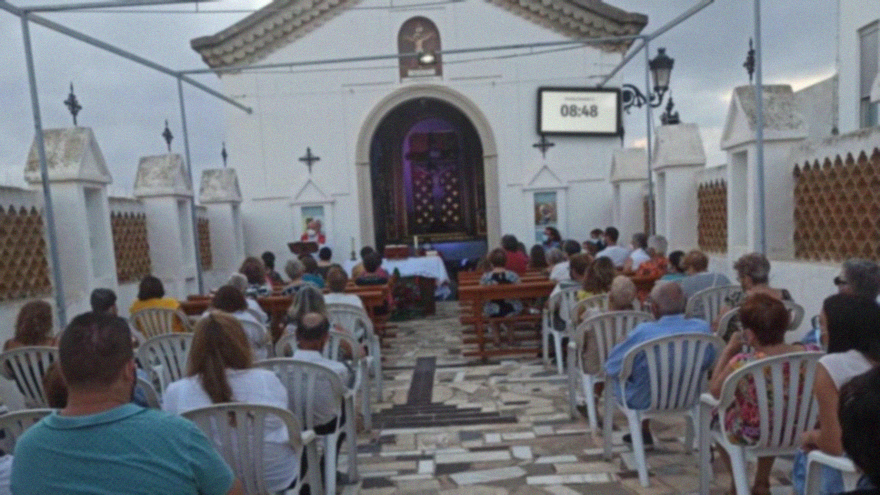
8:48
